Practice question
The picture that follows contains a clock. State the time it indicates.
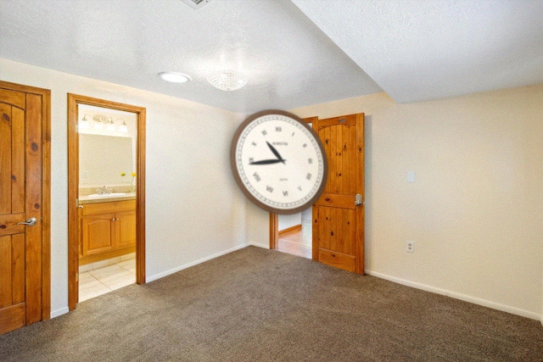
10:44
